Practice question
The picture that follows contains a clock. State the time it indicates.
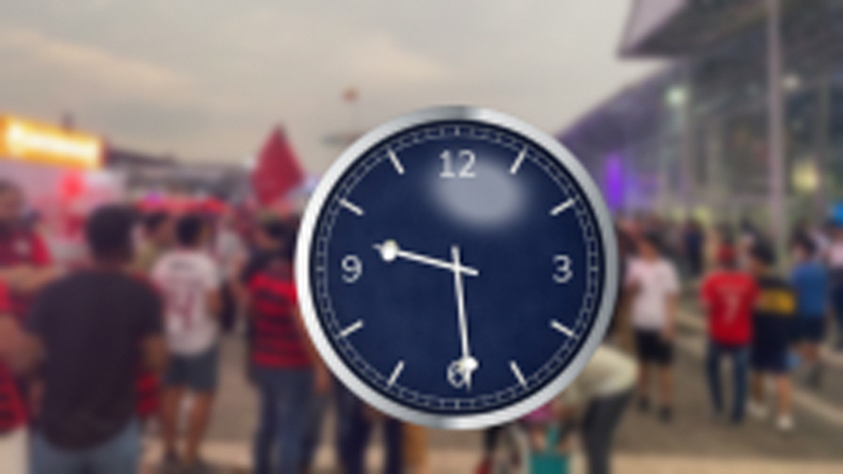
9:29
